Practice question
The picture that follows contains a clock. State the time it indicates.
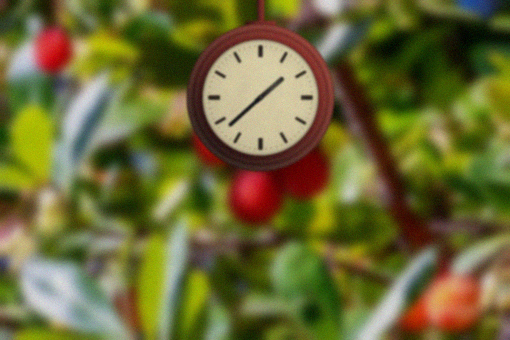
1:38
